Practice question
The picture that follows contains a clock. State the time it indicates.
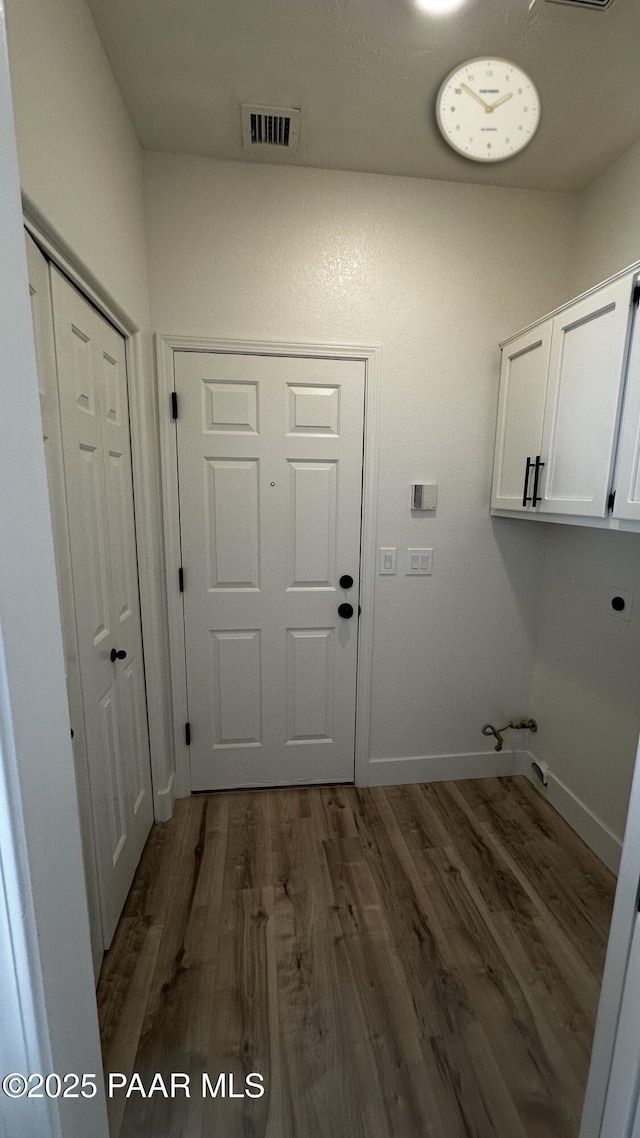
1:52
